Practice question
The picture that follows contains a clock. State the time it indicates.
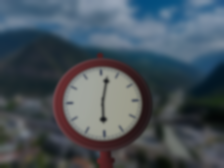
6:02
